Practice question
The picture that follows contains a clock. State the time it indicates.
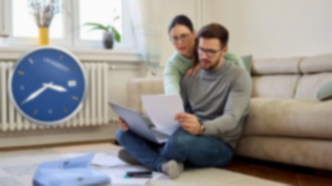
3:40
